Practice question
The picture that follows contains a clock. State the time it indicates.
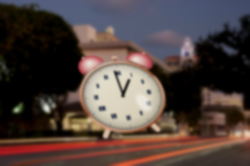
12:59
